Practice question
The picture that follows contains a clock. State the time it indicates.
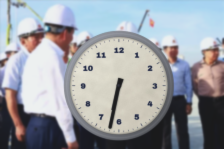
6:32
